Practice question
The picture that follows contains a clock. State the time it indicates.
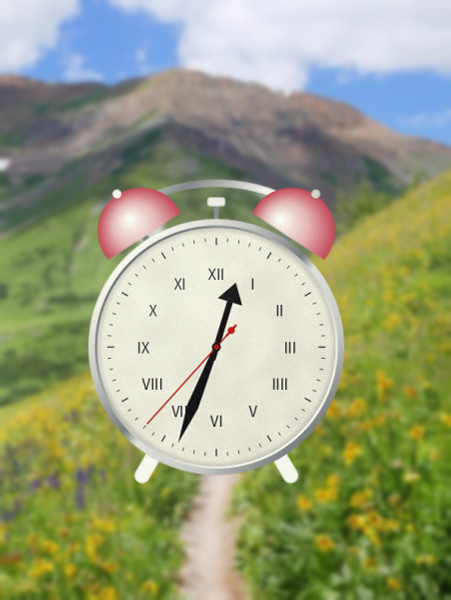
12:33:37
